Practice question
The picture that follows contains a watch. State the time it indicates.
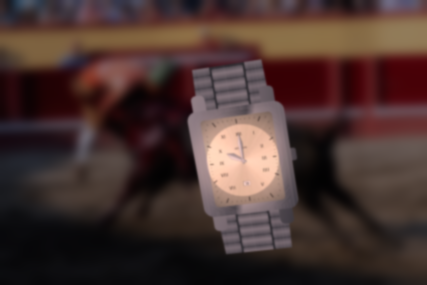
10:00
